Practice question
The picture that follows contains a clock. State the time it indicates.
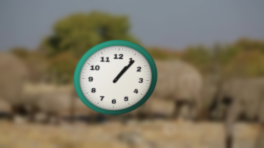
1:06
